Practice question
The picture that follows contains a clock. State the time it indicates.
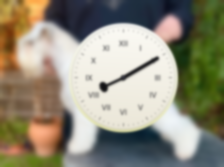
8:10
